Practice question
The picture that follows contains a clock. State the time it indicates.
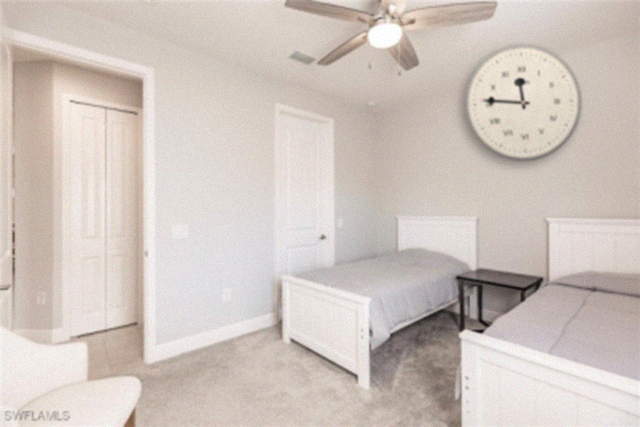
11:46
